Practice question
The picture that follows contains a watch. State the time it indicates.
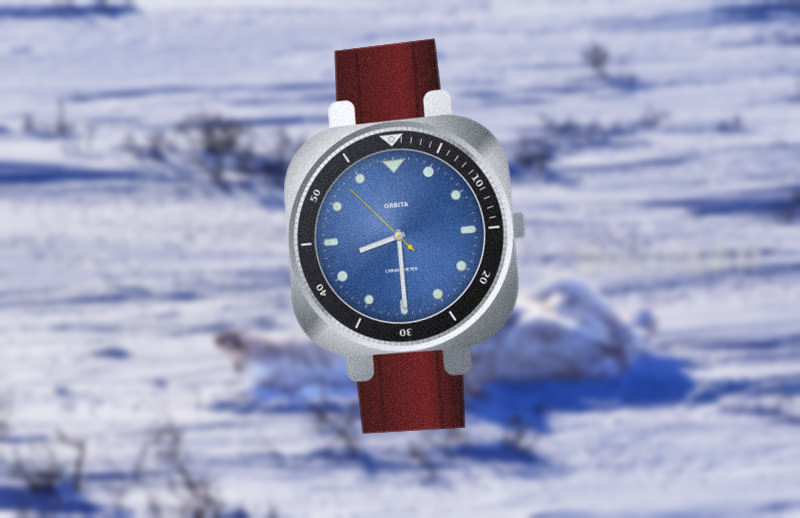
8:29:53
